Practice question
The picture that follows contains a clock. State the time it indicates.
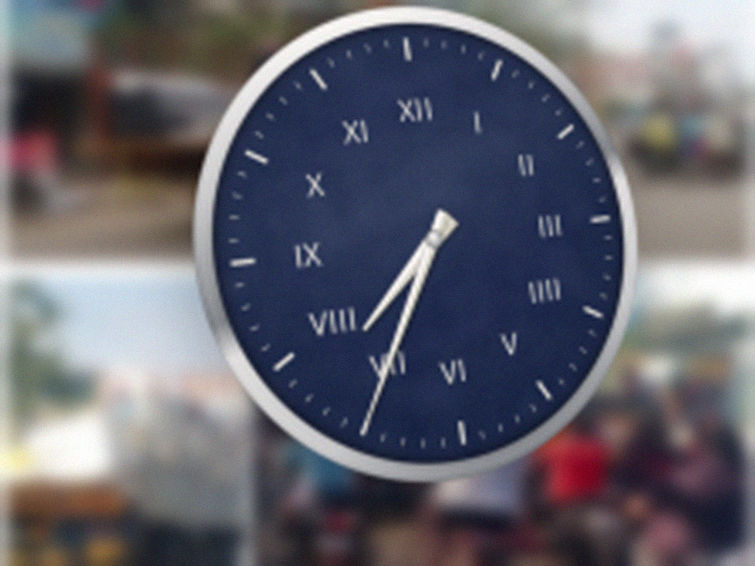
7:35
